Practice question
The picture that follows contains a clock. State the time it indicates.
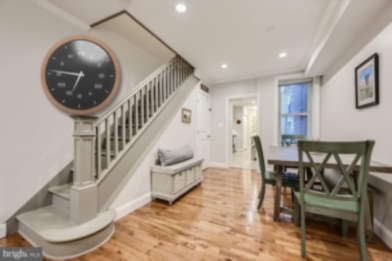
6:46
